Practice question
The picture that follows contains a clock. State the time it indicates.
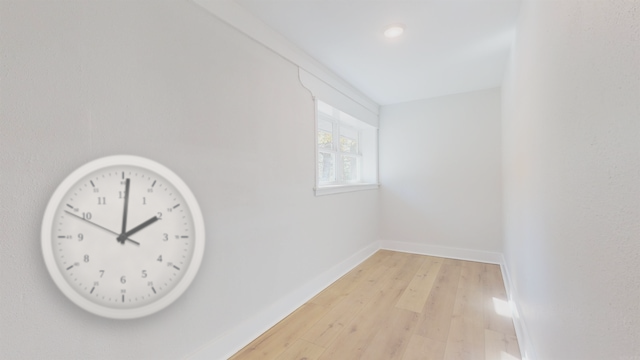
2:00:49
